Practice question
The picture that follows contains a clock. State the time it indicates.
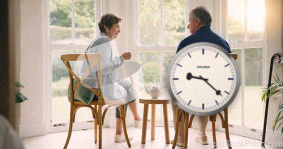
9:22
